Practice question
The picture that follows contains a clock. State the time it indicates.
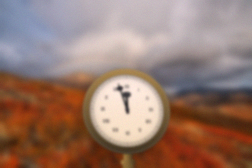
11:57
